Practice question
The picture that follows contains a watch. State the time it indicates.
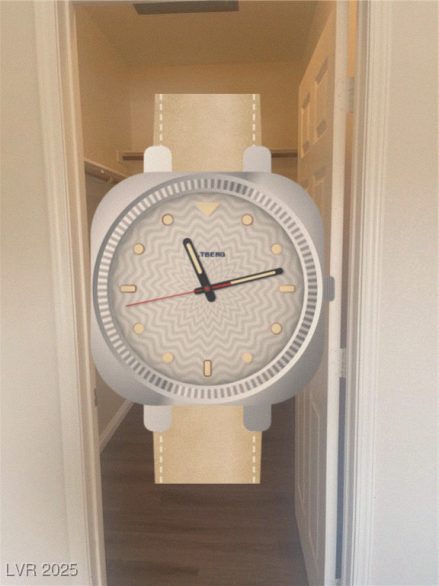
11:12:43
